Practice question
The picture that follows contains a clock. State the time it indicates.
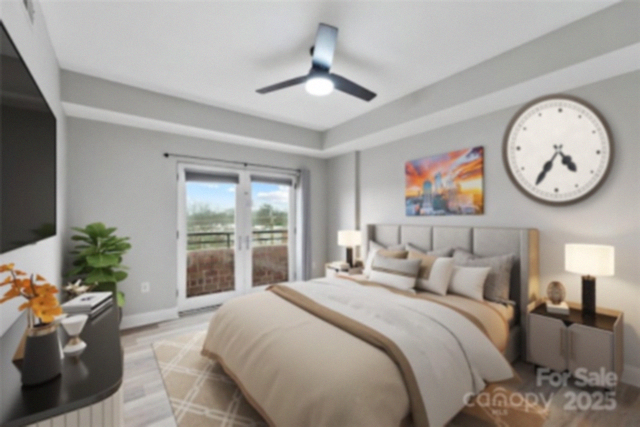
4:35
